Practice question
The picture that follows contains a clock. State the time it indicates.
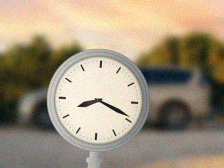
8:19
